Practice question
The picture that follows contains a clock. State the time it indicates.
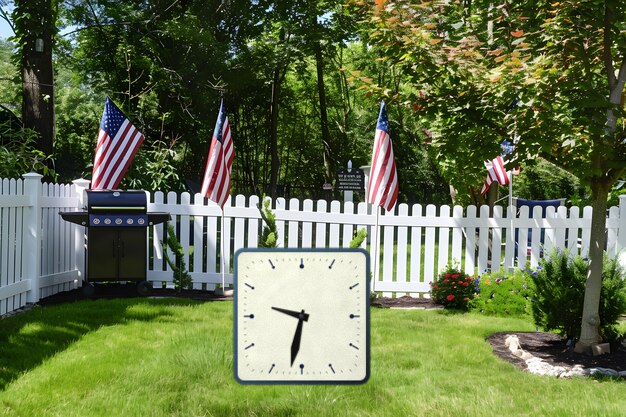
9:32
